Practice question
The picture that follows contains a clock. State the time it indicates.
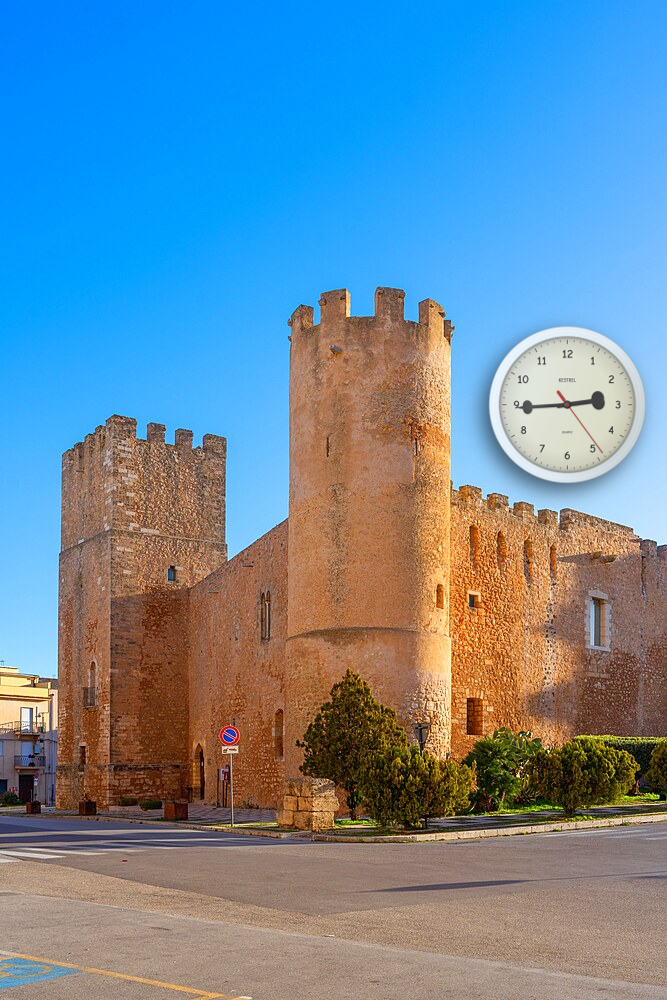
2:44:24
